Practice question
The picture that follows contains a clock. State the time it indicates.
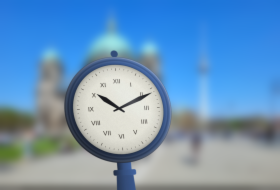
10:11
